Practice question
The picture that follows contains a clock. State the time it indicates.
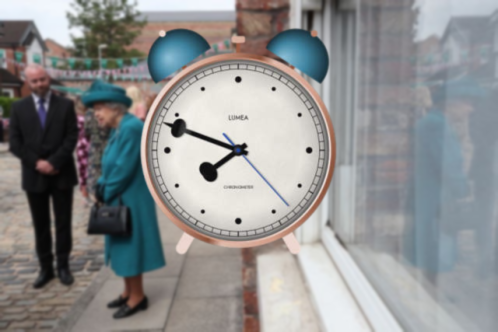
7:48:23
